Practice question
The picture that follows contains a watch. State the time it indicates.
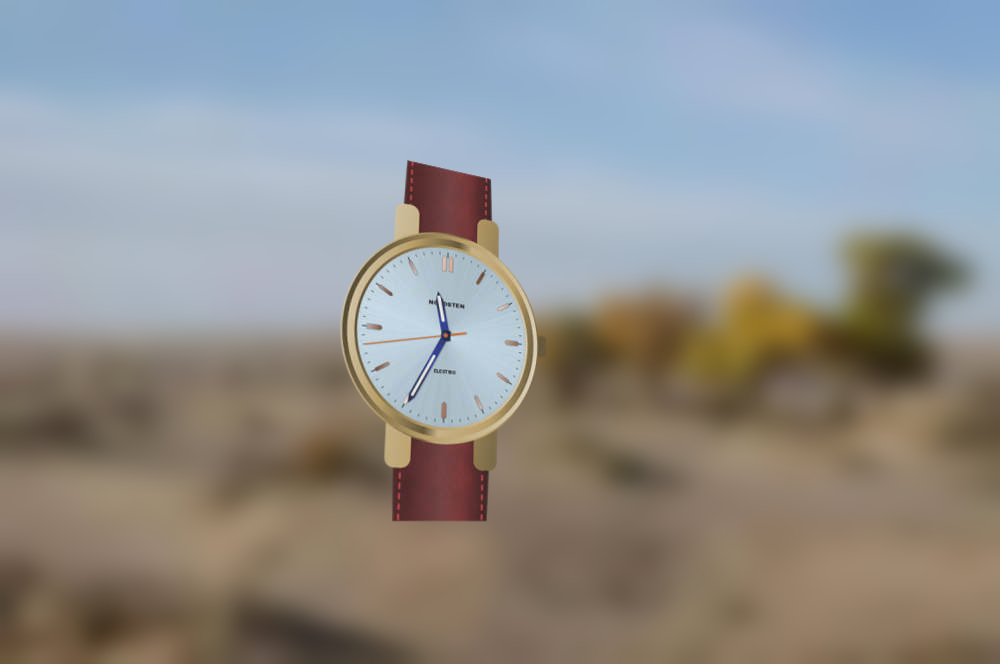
11:34:43
